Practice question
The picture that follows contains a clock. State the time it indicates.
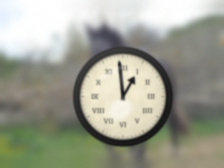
12:59
